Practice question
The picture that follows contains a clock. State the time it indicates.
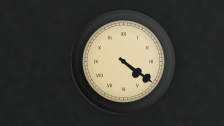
4:21
